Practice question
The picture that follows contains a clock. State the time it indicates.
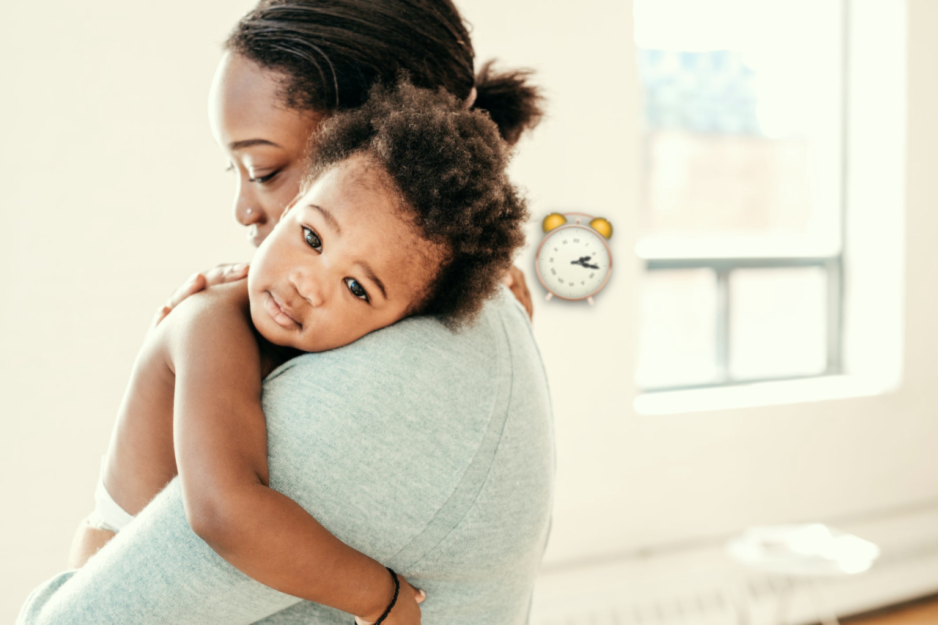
2:16
